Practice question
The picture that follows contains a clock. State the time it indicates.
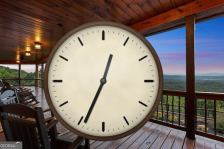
12:34
